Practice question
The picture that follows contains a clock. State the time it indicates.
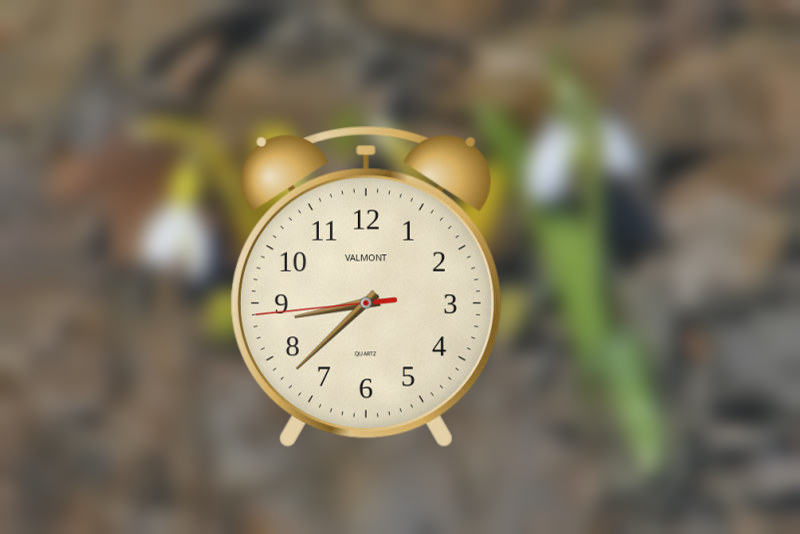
8:37:44
